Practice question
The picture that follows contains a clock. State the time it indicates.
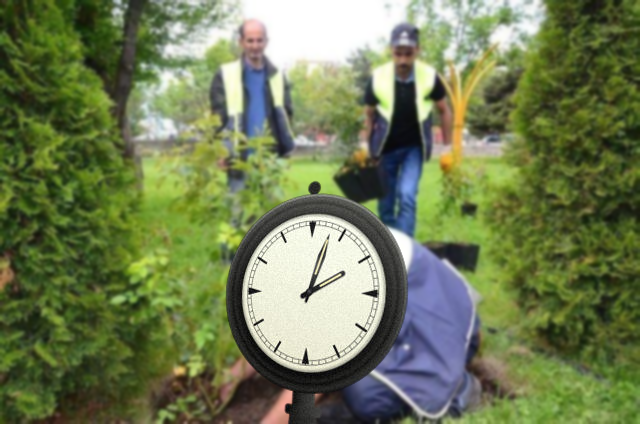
2:03
